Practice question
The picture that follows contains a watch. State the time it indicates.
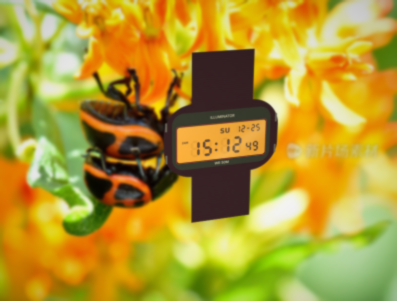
15:12:49
